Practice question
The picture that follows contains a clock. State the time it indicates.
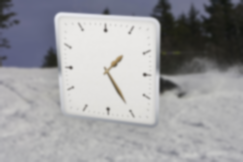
1:25
